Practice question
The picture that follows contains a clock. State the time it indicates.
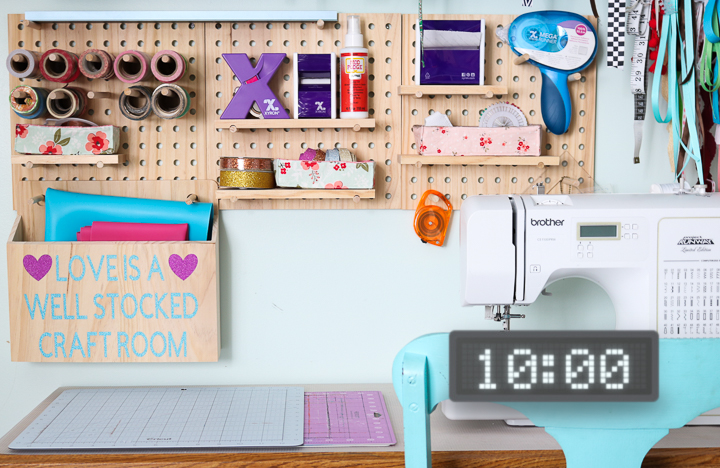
10:00
